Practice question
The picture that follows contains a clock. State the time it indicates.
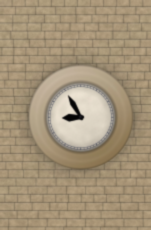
8:55
